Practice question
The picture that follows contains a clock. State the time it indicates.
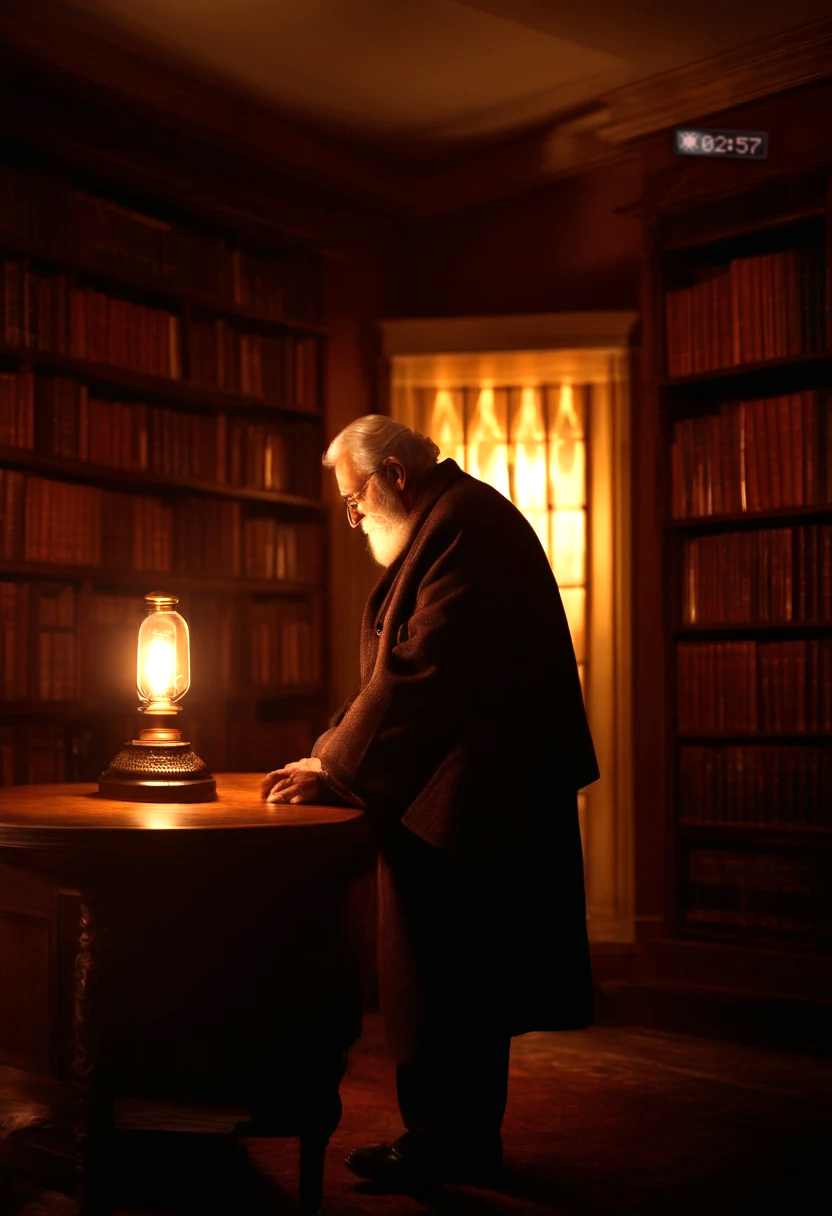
2:57
